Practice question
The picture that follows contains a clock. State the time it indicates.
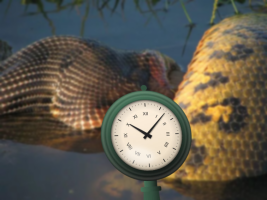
10:07
